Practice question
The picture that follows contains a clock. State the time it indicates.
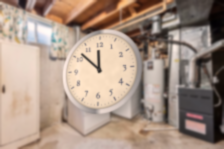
11:52
